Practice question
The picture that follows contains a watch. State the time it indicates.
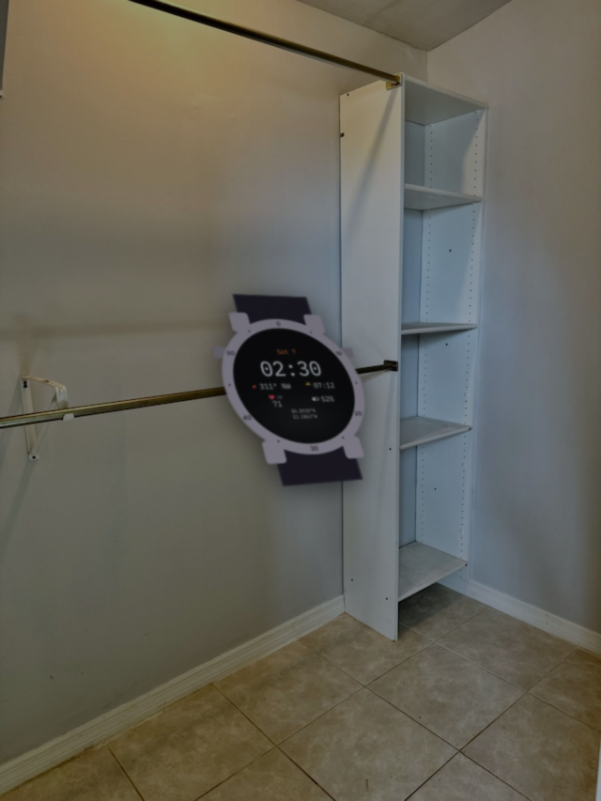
2:30
